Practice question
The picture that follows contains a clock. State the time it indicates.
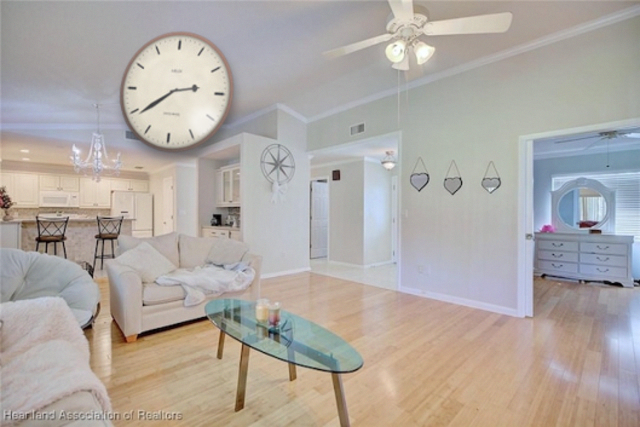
2:39
